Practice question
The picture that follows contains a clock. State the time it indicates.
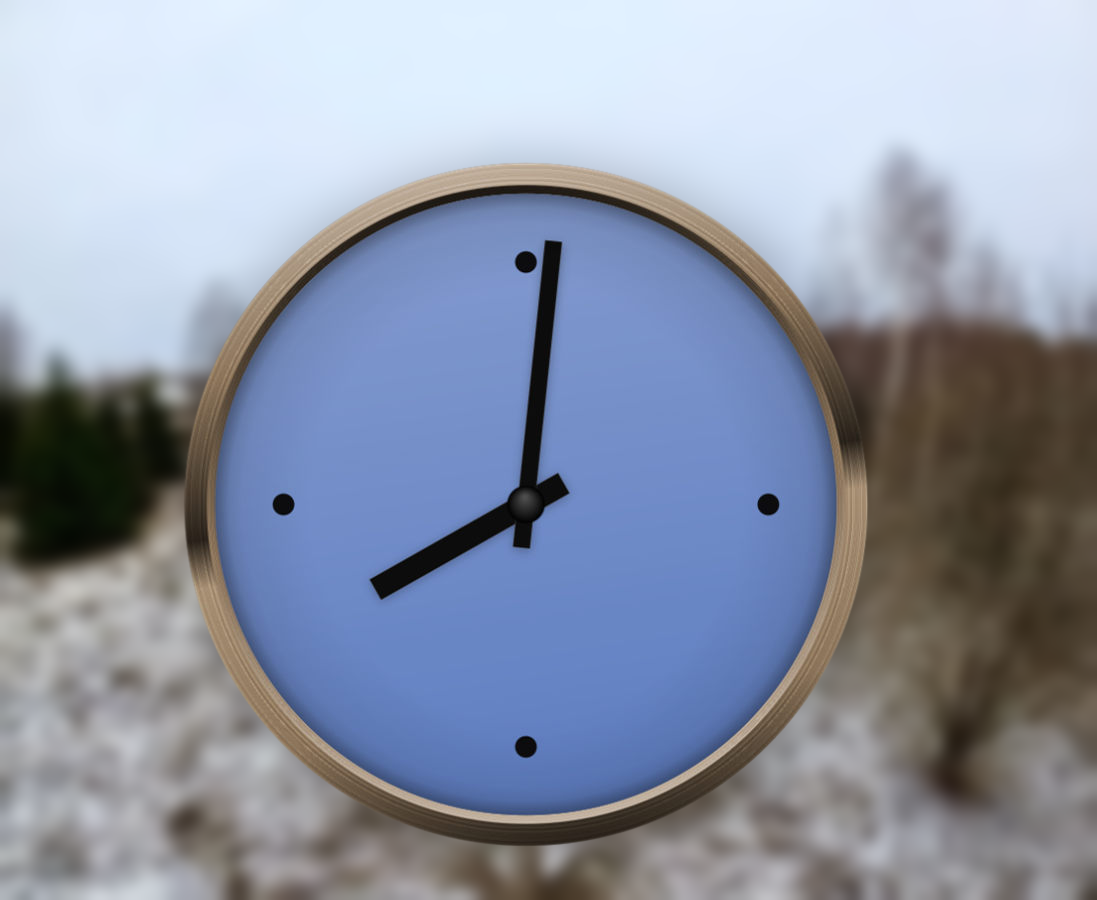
8:01
